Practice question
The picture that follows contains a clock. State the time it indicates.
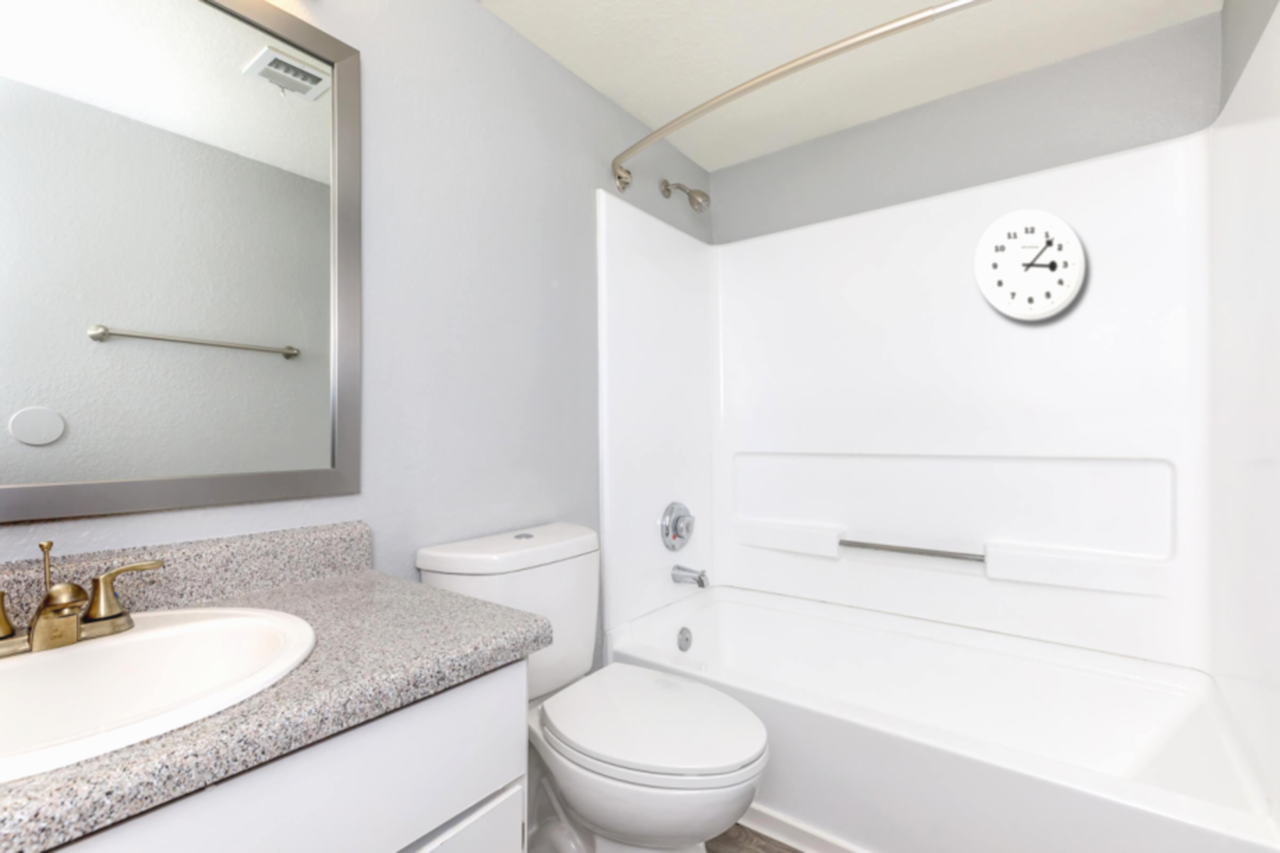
3:07
